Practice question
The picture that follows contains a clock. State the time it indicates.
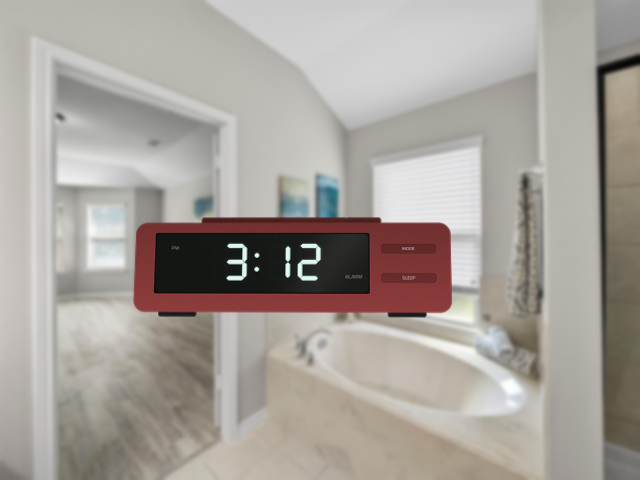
3:12
